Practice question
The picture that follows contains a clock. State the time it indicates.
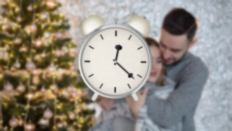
12:22
